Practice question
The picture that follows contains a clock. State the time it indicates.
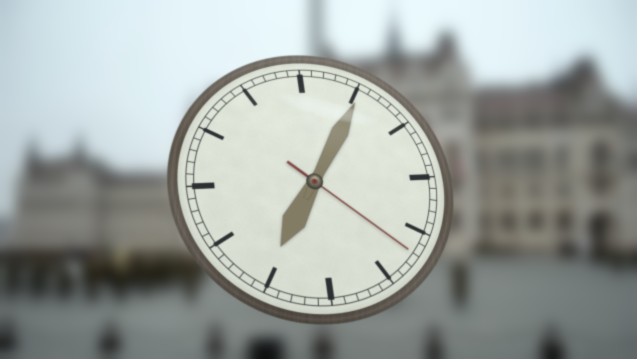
7:05:22
